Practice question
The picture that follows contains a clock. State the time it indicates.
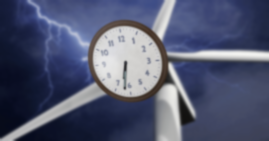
6:32
